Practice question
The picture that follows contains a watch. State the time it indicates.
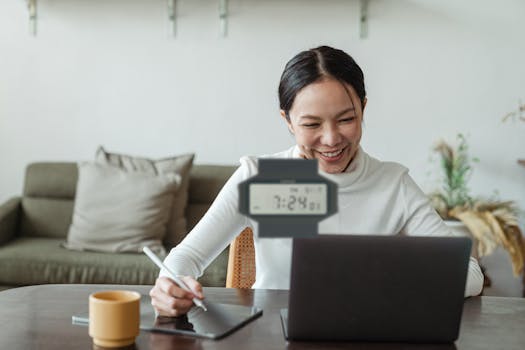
7:24
